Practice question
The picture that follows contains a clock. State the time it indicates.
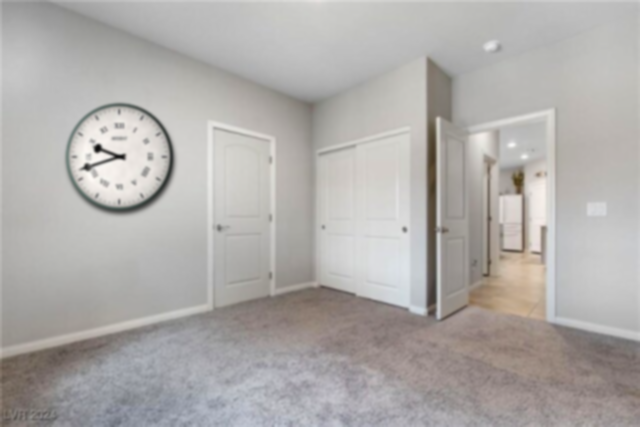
9:42
